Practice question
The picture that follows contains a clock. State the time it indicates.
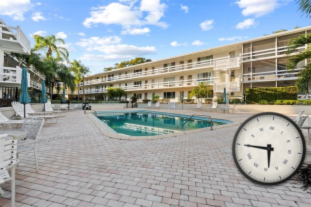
5:45
